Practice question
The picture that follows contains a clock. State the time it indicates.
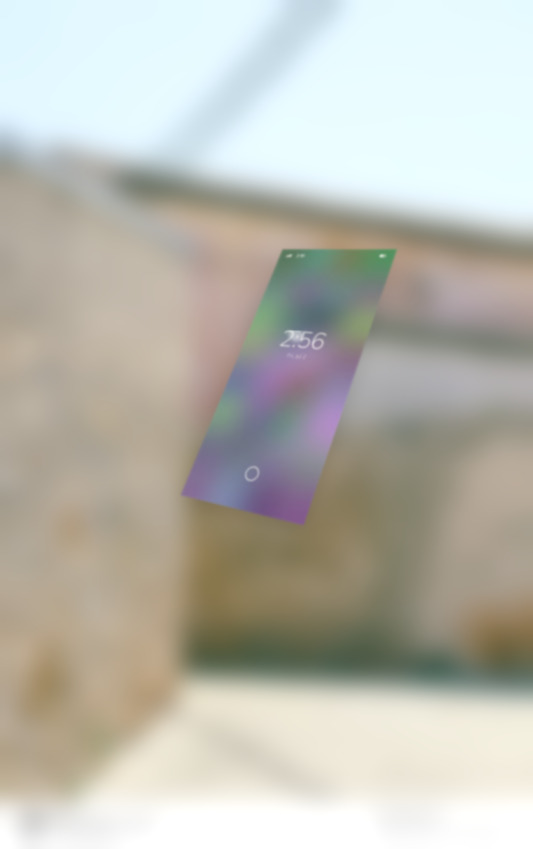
2:56
